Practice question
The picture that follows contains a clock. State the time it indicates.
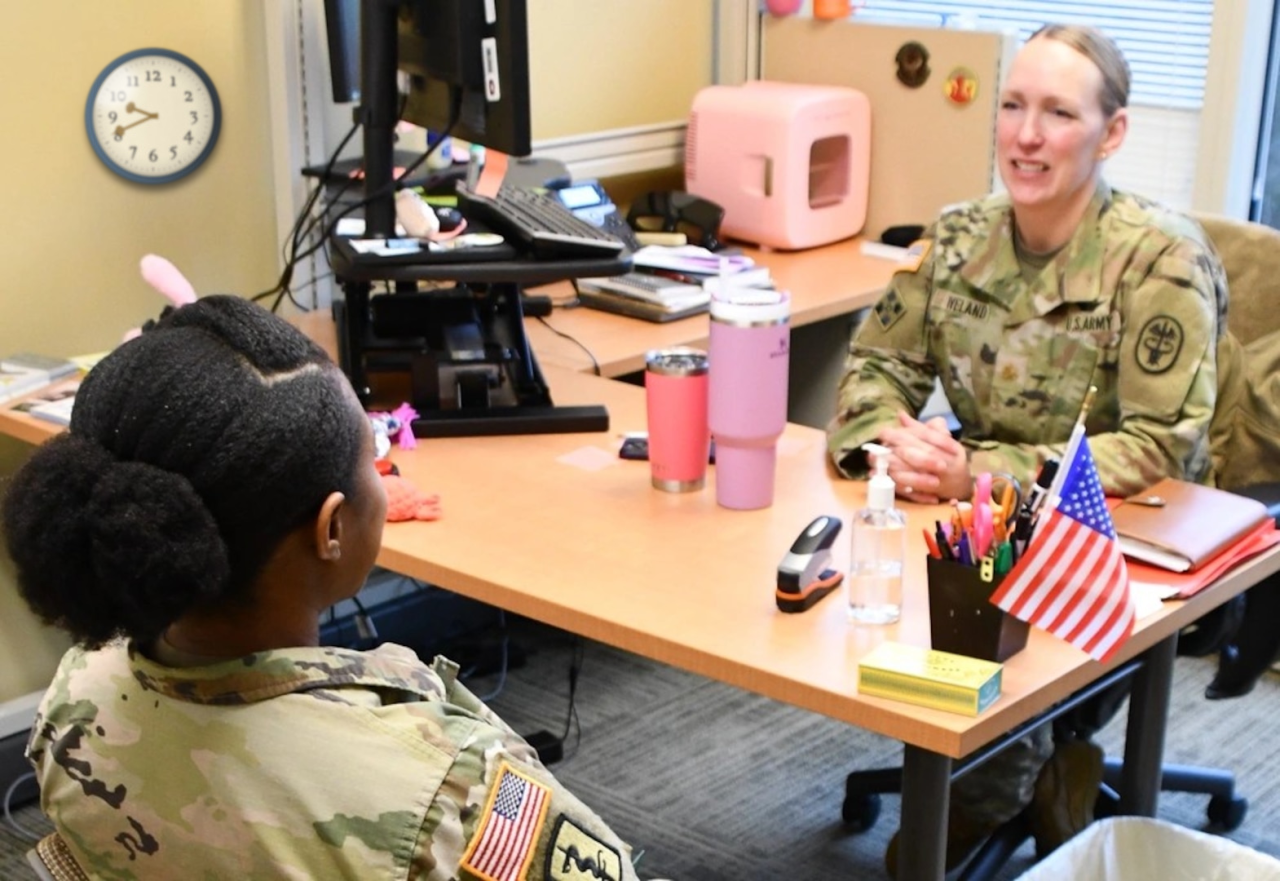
9:41
